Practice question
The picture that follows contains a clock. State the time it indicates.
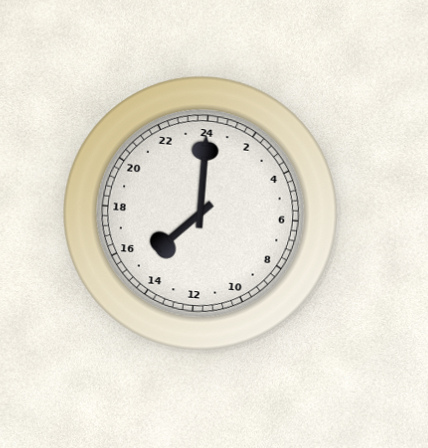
15:00
